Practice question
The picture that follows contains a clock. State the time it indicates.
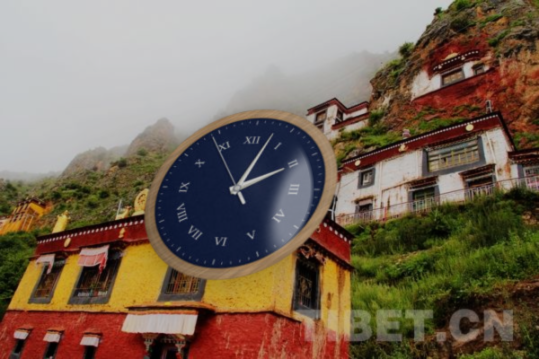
2:02:54
